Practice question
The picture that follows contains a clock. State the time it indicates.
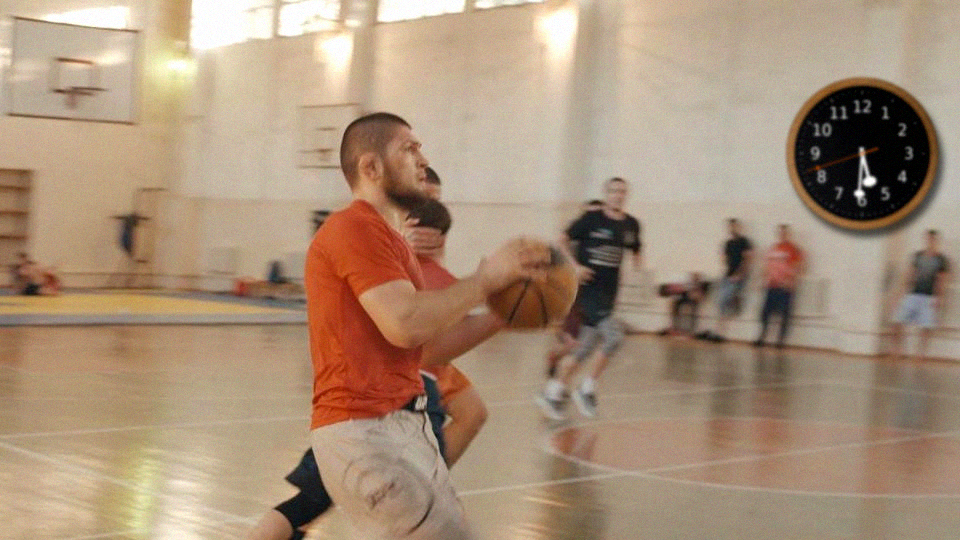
5:30:42
